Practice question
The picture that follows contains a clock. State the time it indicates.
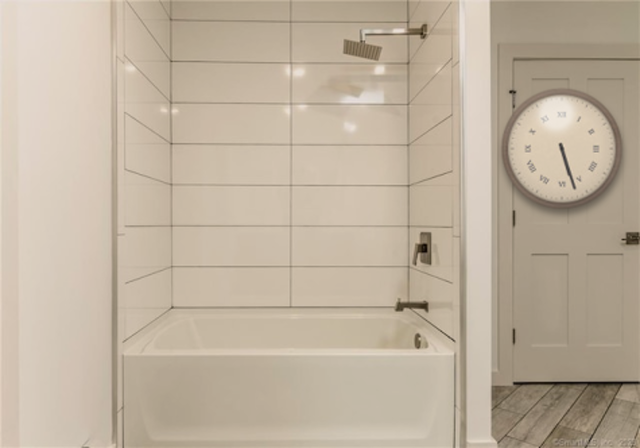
5:27
